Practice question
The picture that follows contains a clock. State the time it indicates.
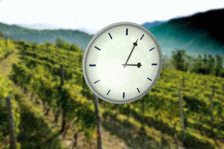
3:04
